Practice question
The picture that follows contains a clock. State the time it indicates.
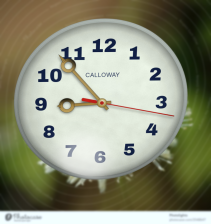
8:53:17
